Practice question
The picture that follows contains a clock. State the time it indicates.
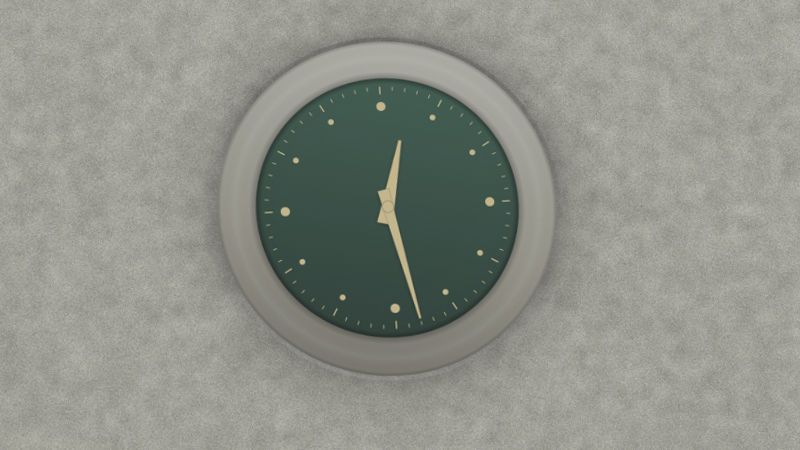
12:28
